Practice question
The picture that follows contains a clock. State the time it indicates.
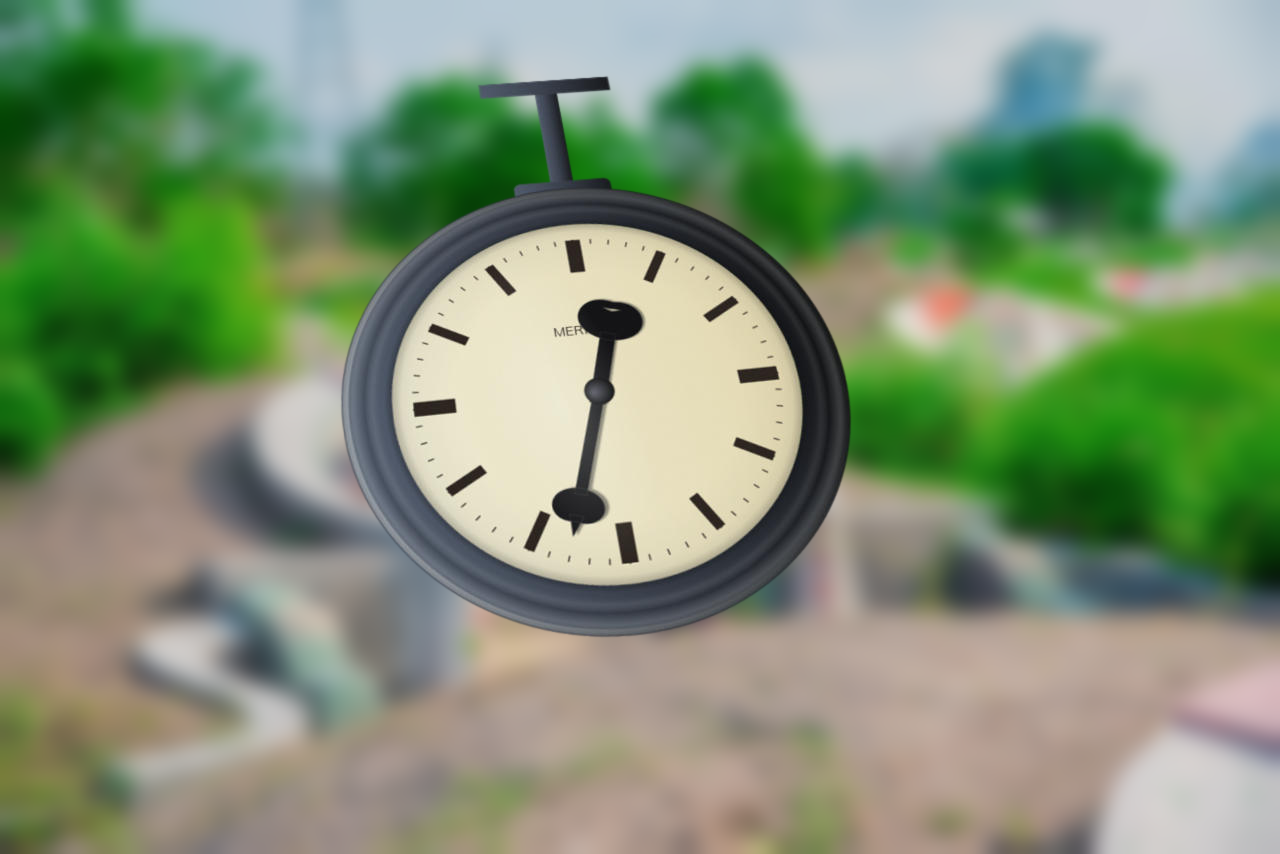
12:33
